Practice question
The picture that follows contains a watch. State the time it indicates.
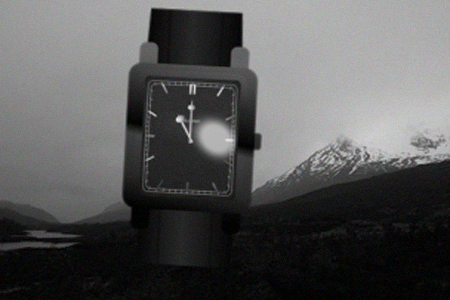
11:00
